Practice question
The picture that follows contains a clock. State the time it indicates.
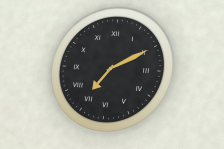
7:10
